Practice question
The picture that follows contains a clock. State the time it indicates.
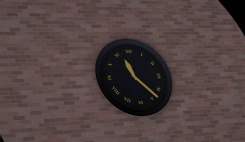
11:23
